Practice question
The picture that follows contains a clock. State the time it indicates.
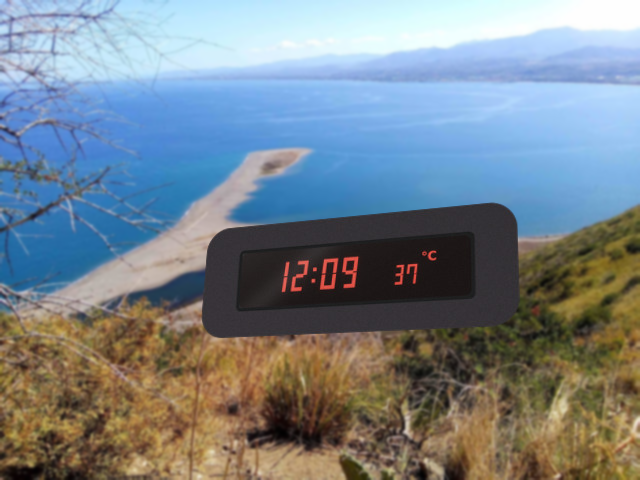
12:09
